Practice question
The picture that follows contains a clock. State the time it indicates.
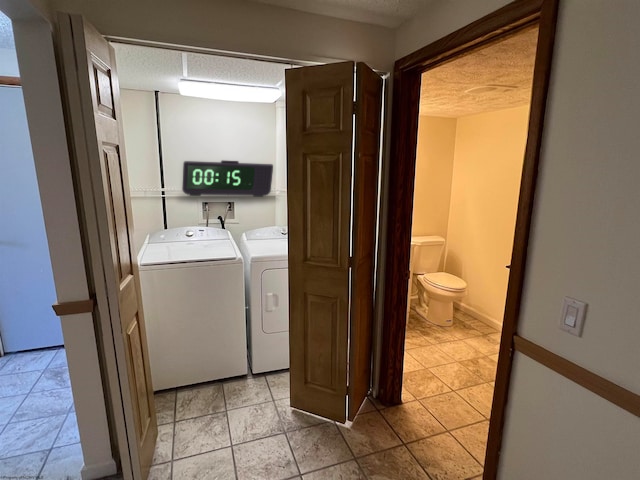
0:15
